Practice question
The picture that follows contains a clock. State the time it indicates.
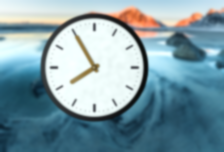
7:55
